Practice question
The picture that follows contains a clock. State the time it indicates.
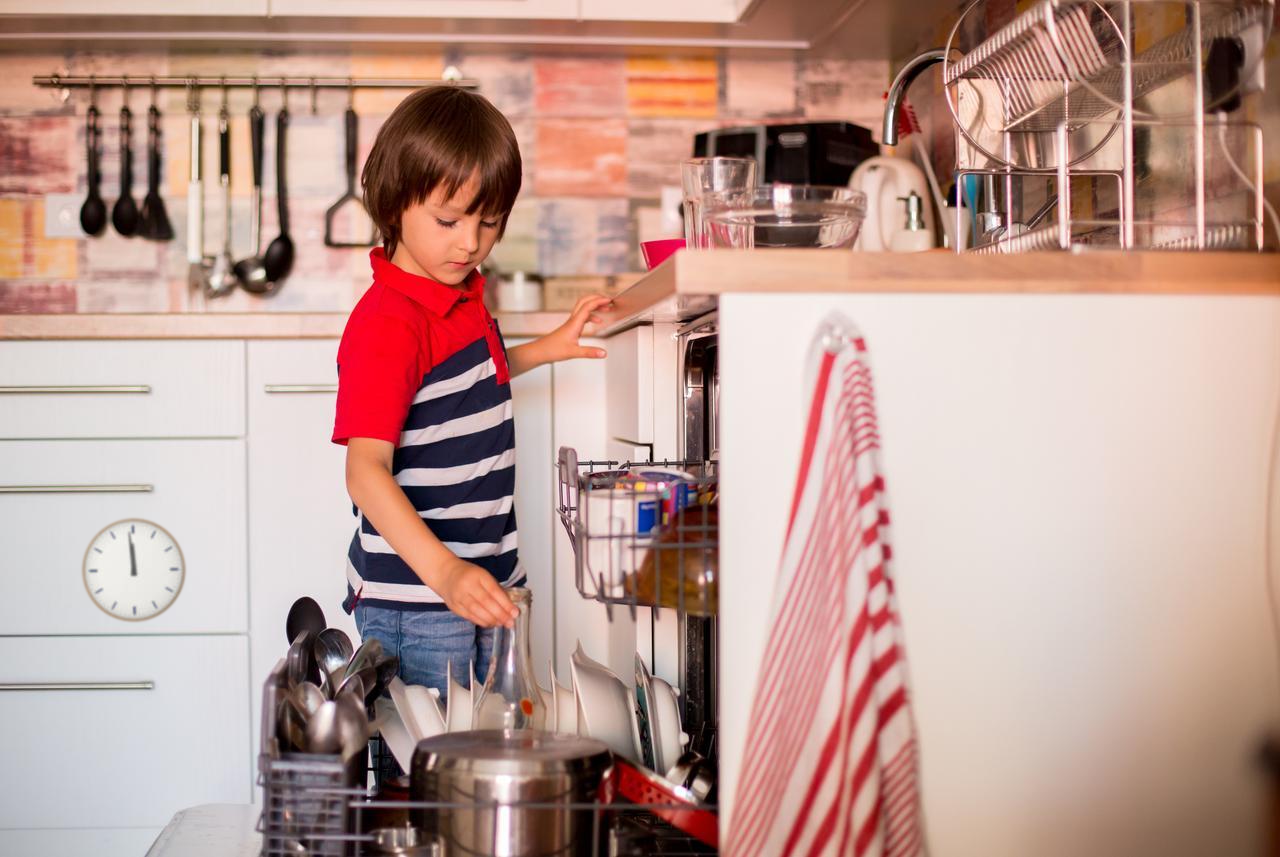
11:59
